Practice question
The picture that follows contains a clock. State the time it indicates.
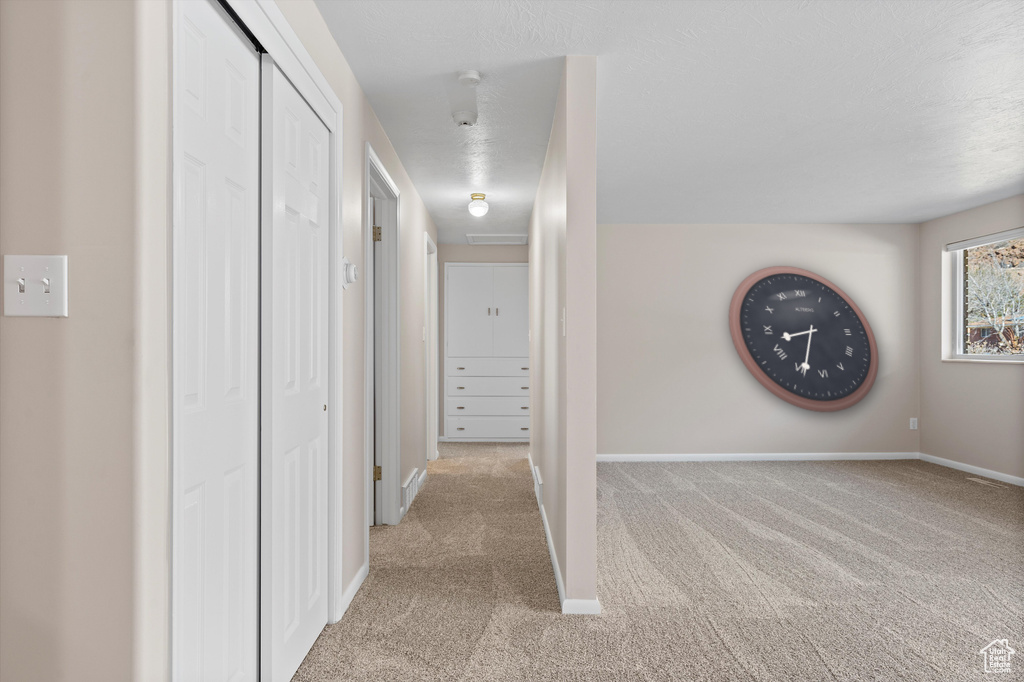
8:34
